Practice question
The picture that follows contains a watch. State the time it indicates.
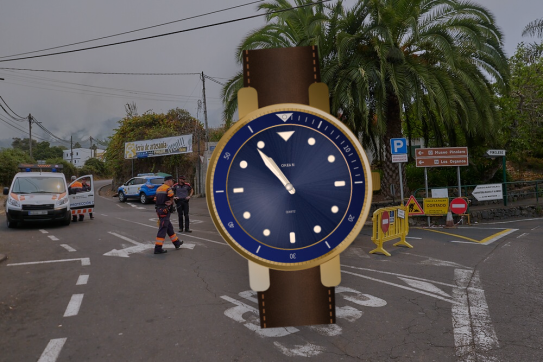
10:54
